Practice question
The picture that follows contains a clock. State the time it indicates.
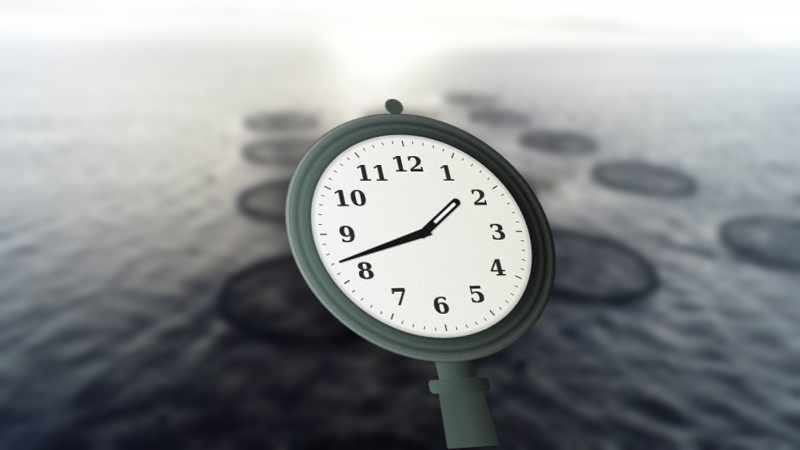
1:42
